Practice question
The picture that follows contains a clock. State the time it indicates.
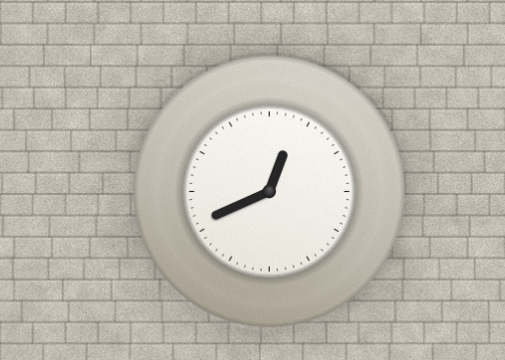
12:41
